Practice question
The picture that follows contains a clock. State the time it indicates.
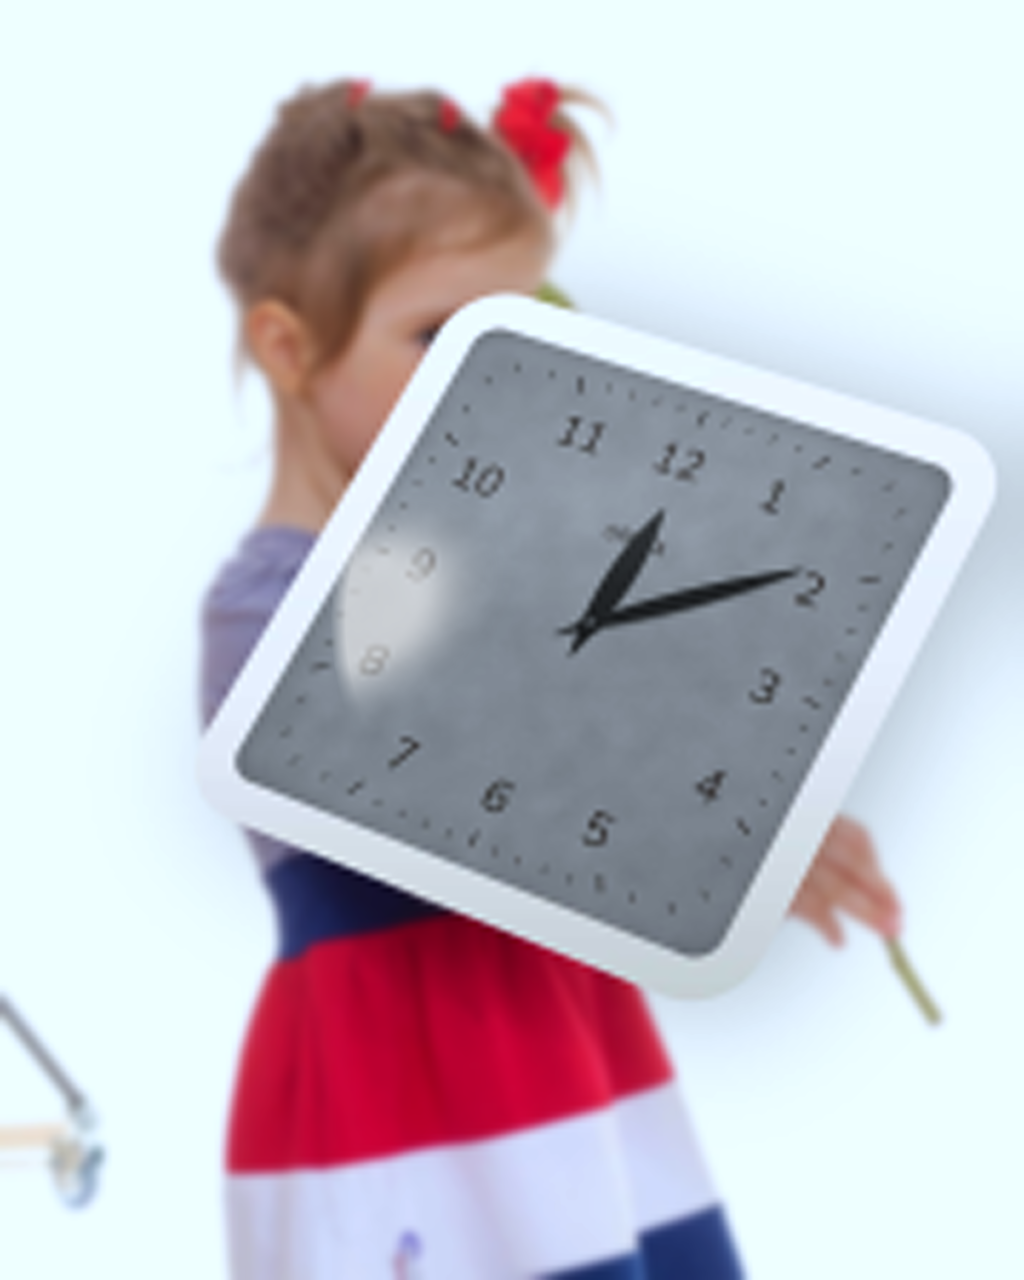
12:09
